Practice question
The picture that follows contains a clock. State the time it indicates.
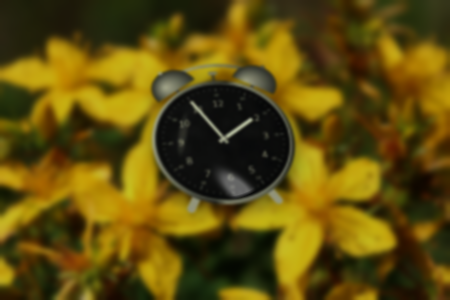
1:55
